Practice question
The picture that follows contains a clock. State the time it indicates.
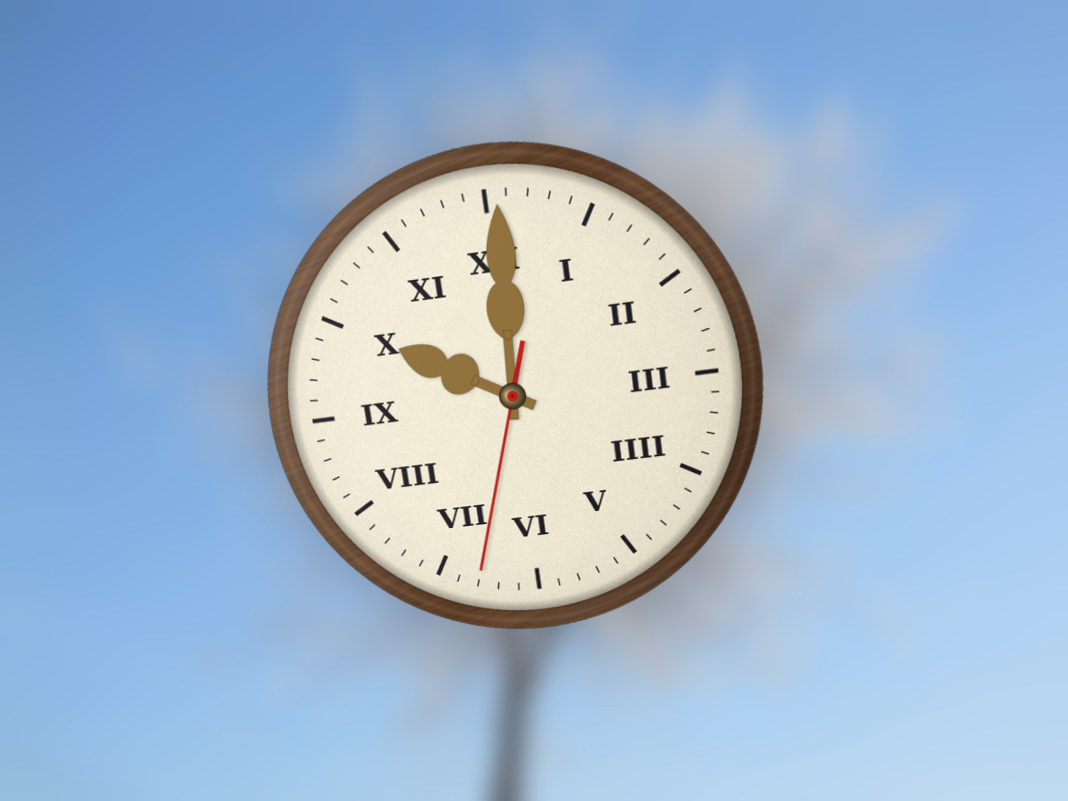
10:00:33
